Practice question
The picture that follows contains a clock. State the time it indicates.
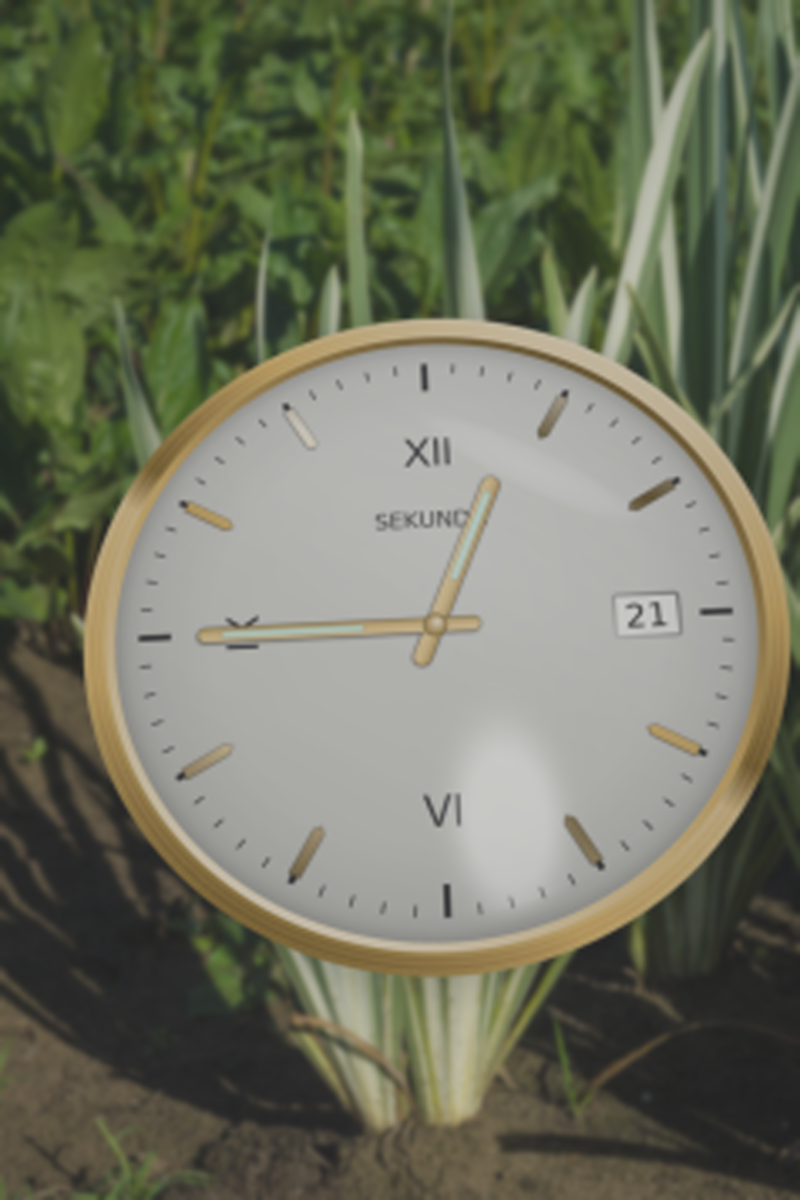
12:45
